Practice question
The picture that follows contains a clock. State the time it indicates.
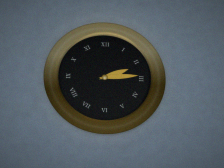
2:14
